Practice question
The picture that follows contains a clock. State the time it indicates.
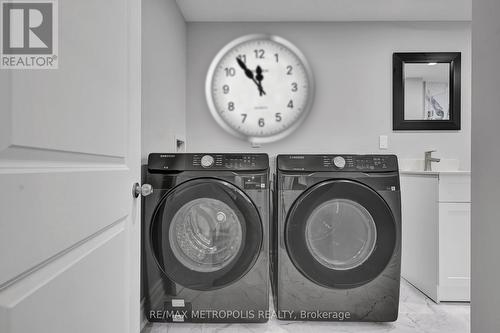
11:54
